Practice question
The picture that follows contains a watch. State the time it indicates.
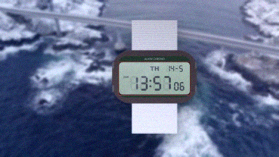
13:57:06
